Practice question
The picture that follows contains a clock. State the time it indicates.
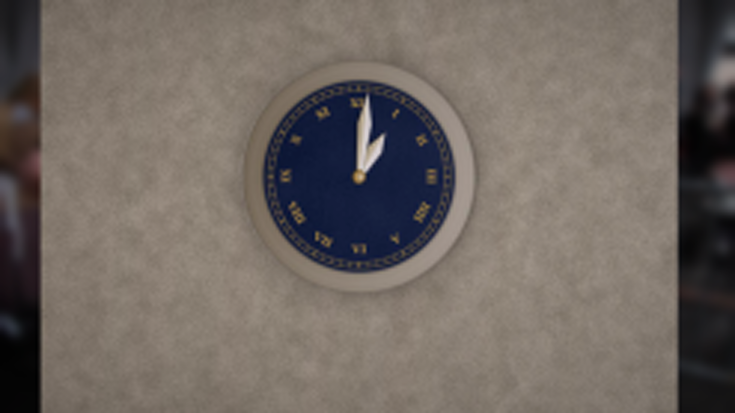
1:01
